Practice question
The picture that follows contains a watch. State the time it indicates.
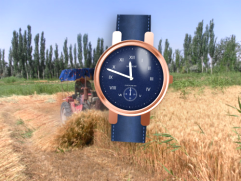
11:48
